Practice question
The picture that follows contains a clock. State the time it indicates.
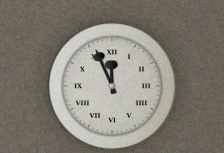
11:56
